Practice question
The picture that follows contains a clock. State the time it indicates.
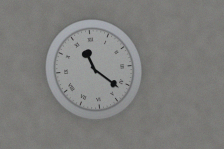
11:22
